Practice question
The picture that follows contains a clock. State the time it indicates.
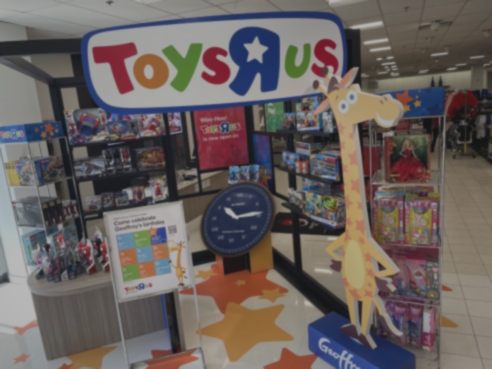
10:14
